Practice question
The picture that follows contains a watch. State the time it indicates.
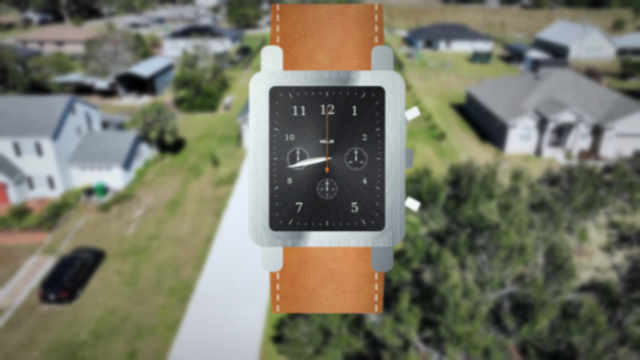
8:43
